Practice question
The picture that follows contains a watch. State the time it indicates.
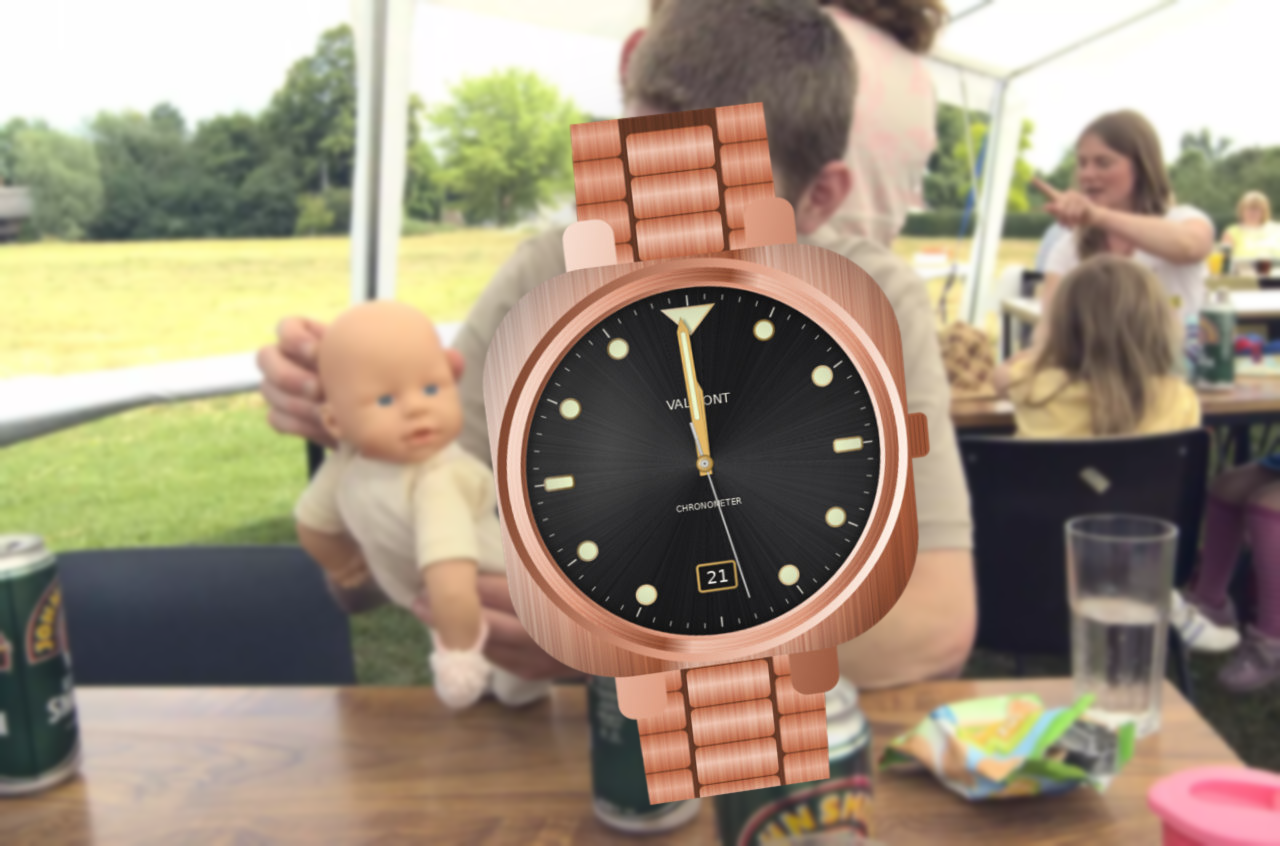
11:59:28
